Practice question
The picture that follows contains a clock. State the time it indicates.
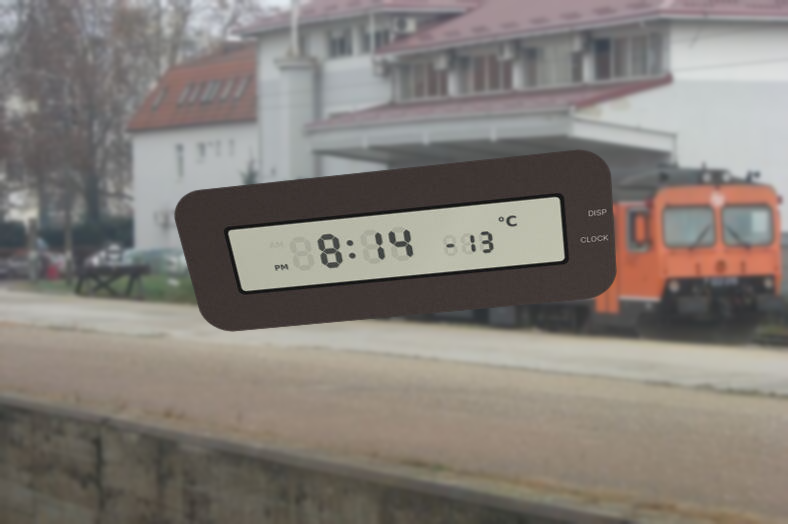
8:14
